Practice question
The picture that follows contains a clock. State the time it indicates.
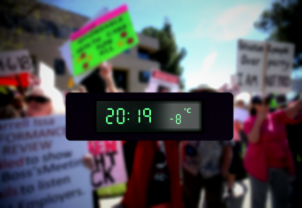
20:19
